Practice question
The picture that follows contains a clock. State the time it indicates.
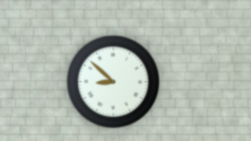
8:52
